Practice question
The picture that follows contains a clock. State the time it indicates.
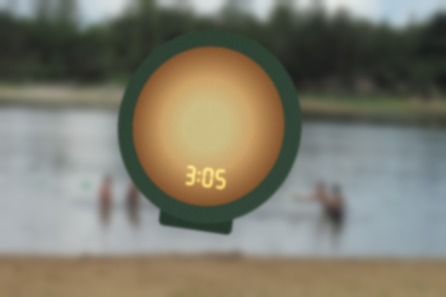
3:05
